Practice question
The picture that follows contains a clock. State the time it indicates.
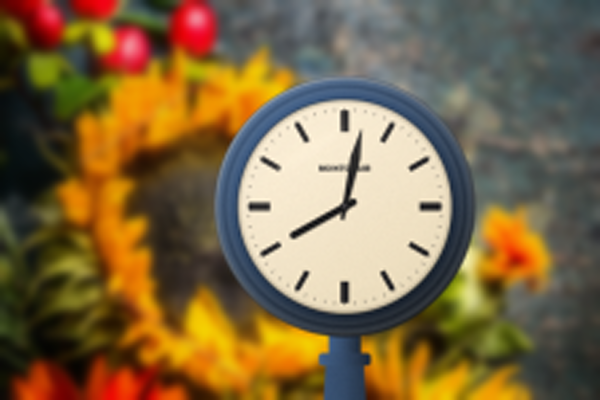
8:02
